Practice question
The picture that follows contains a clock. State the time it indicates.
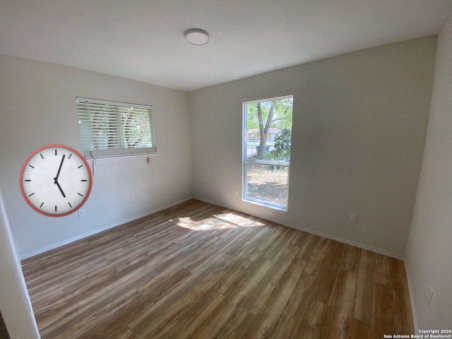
5:03
